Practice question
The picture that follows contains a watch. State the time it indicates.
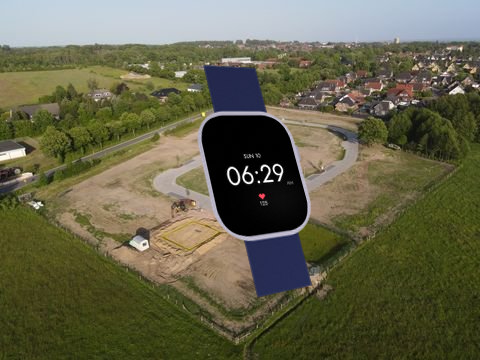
6:29
